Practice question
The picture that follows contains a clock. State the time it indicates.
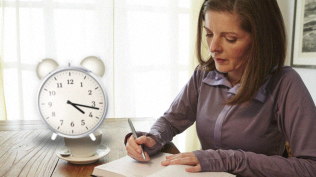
4:17
